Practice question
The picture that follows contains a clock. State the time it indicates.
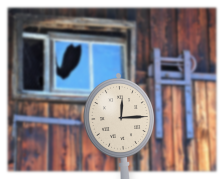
12:15
